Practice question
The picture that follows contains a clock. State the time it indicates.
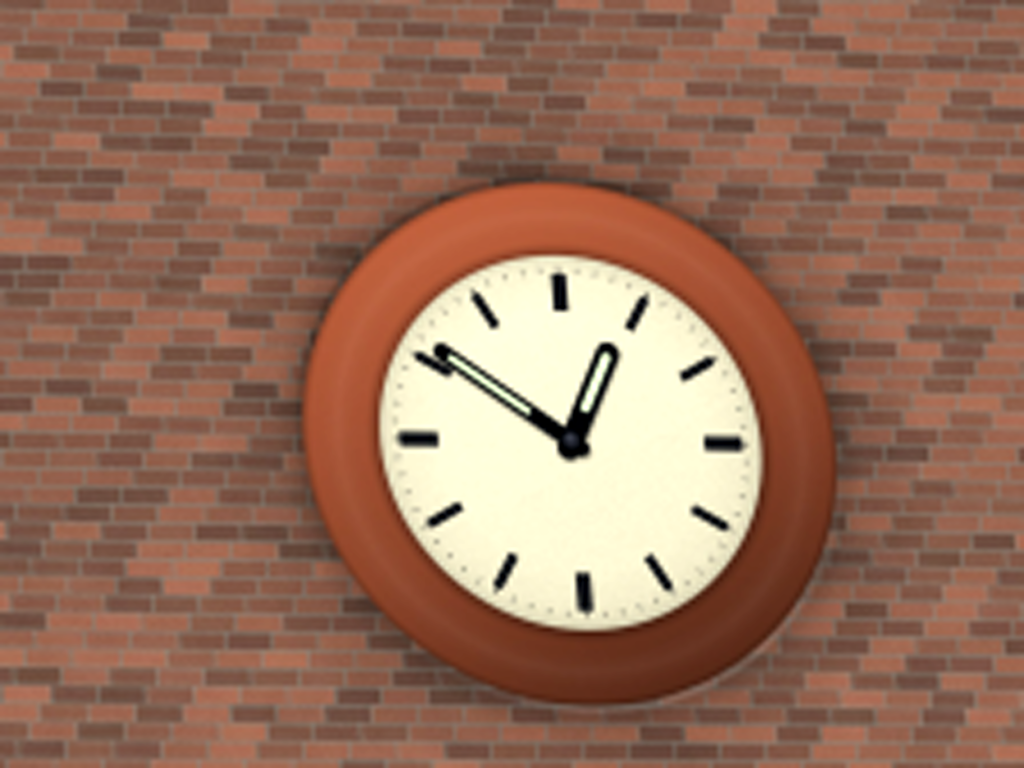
12:51
